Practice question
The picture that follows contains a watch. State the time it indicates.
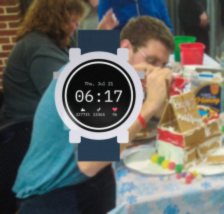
6:17
